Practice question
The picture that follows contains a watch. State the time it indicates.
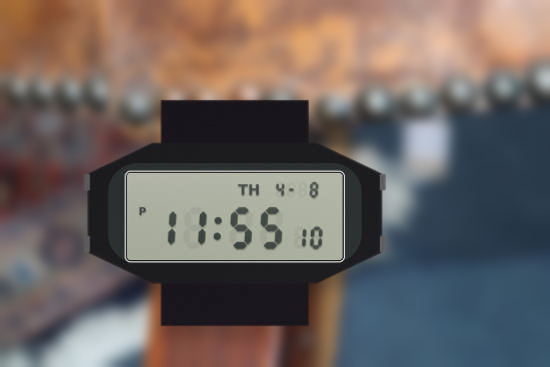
11:55:10
